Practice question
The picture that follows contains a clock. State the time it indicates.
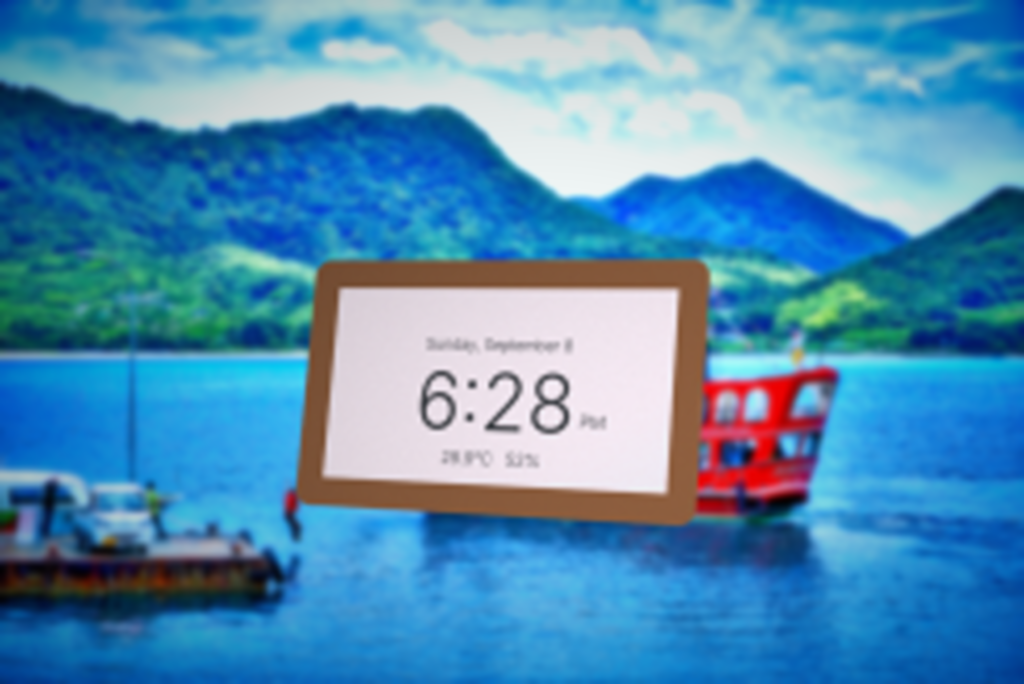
6:28
